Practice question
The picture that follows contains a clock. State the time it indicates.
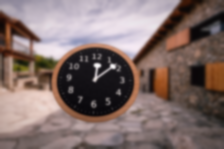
12:08
